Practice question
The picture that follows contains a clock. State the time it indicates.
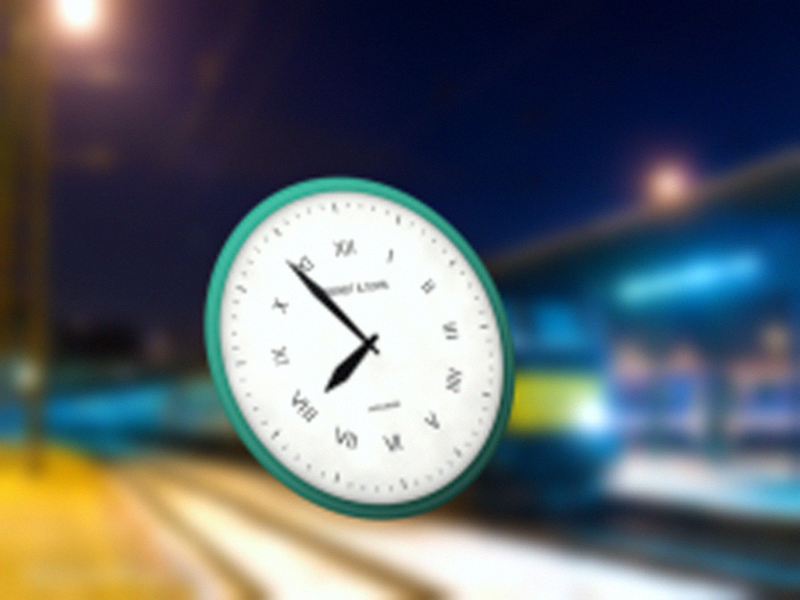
7:54
